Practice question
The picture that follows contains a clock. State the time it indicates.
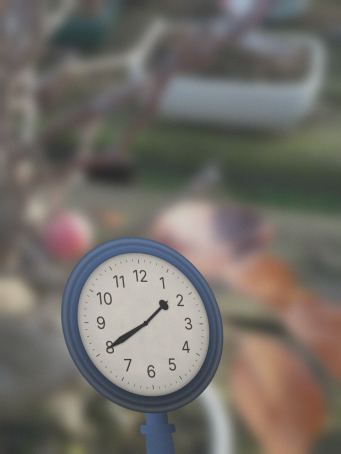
1:40
